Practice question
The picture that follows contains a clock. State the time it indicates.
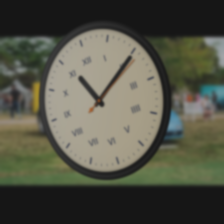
11:10:11
